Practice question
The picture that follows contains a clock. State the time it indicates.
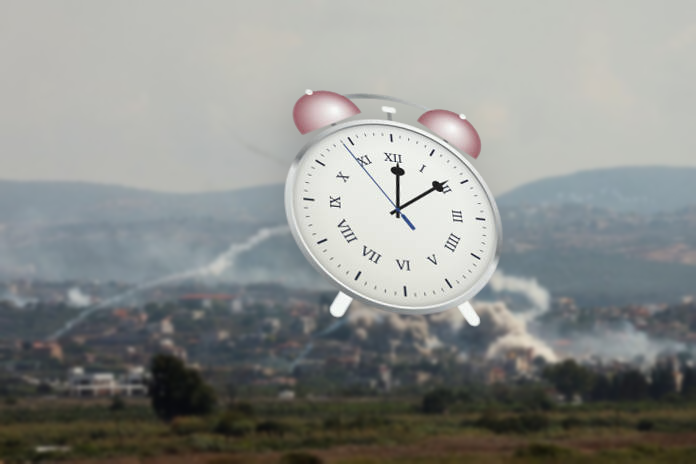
12:08:54
